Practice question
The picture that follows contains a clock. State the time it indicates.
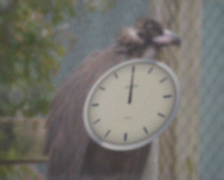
12:00
